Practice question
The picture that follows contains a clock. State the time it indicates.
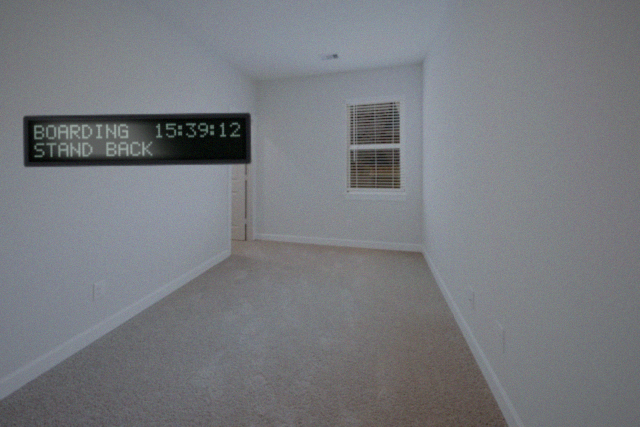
15:39:12
